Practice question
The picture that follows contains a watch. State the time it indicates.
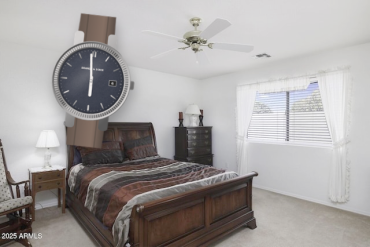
5:59
